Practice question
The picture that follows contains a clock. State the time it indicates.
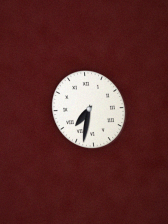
7:33
